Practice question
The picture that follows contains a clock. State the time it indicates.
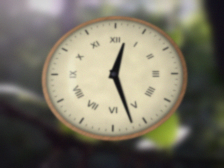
12:27
